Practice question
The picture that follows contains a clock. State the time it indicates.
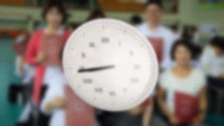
8:44
